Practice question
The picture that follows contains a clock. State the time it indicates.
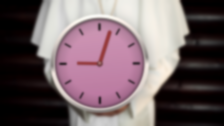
9:03
